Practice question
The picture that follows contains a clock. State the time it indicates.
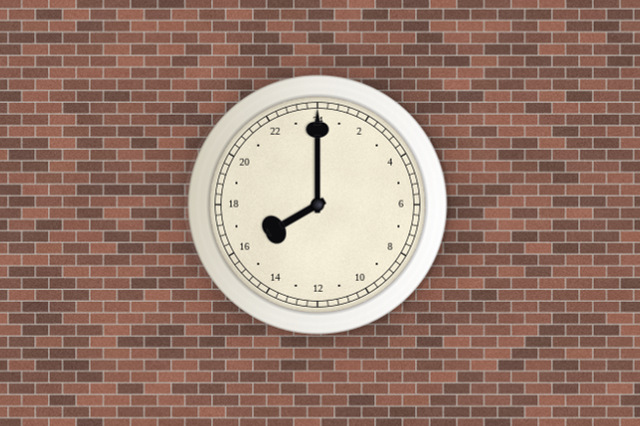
16:00
